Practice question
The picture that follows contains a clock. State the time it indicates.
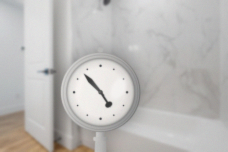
4:53
